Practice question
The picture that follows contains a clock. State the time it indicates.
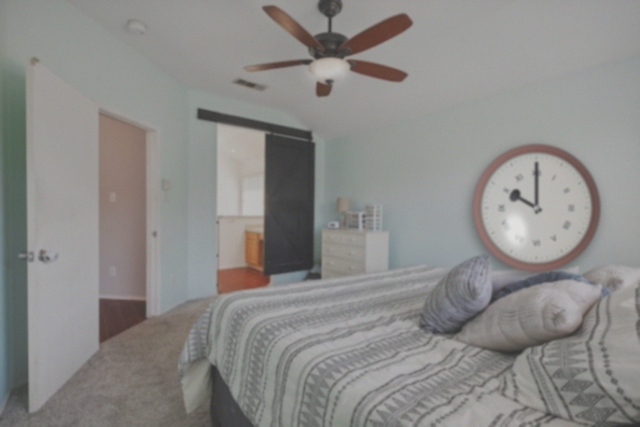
10:00
